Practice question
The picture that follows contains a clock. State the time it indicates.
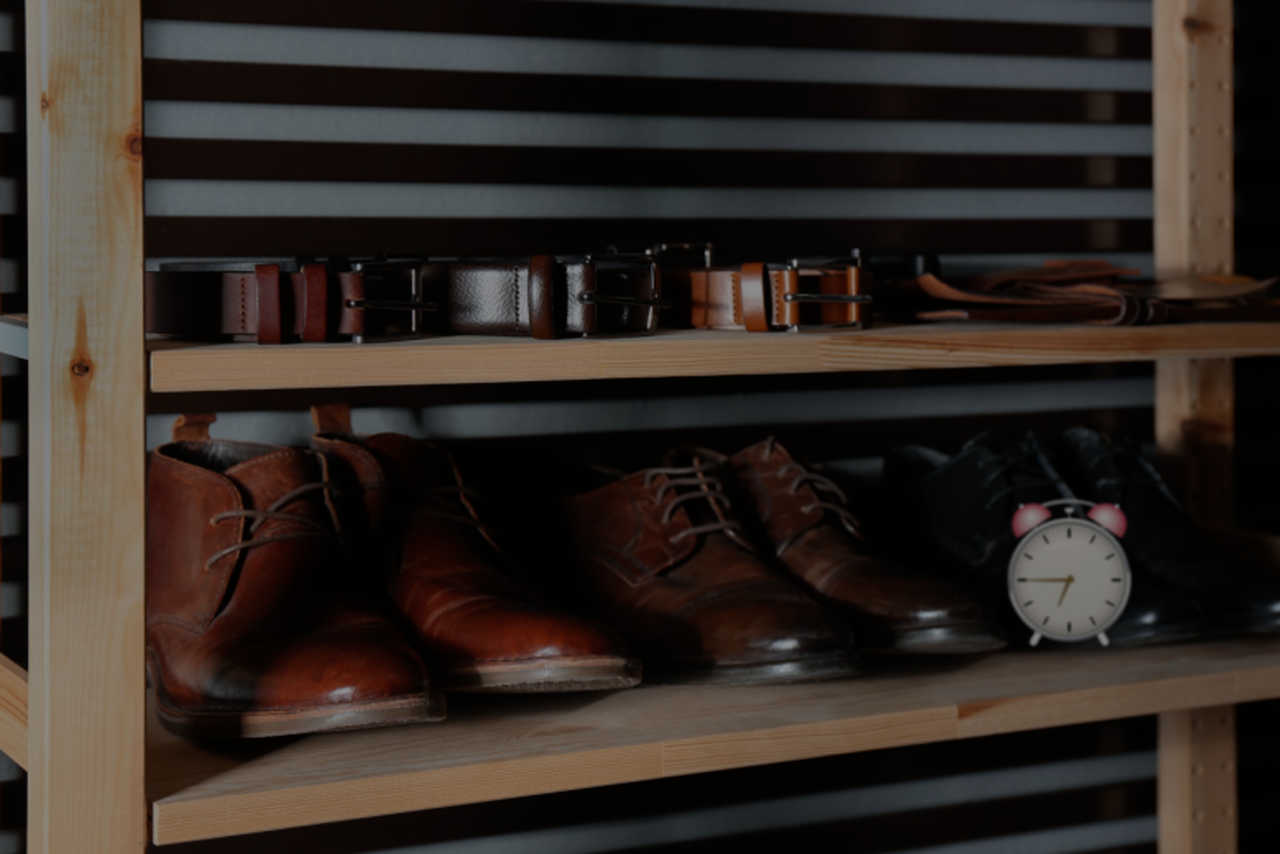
6:45
